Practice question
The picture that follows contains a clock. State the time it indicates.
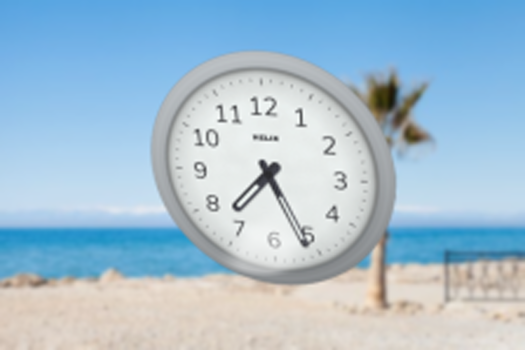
7:26
